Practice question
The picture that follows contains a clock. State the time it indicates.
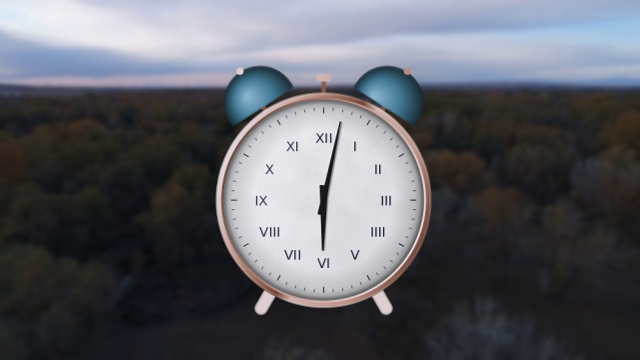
6:02
